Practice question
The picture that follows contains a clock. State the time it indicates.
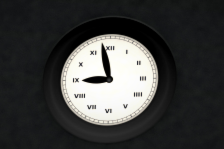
8:58
